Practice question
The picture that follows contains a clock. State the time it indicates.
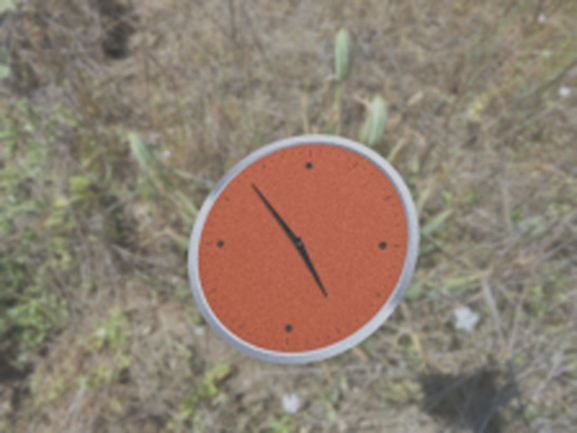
4:53
